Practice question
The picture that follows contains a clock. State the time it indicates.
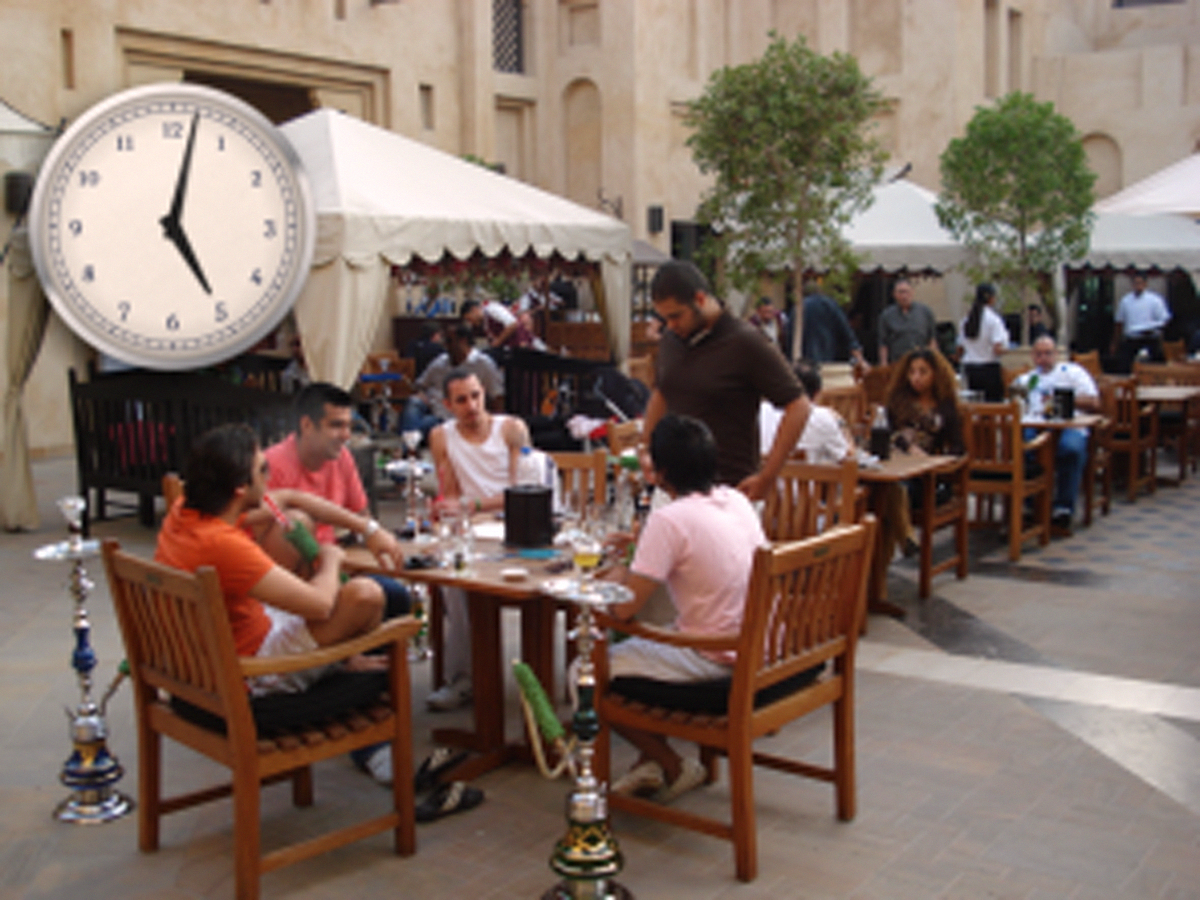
5:02
